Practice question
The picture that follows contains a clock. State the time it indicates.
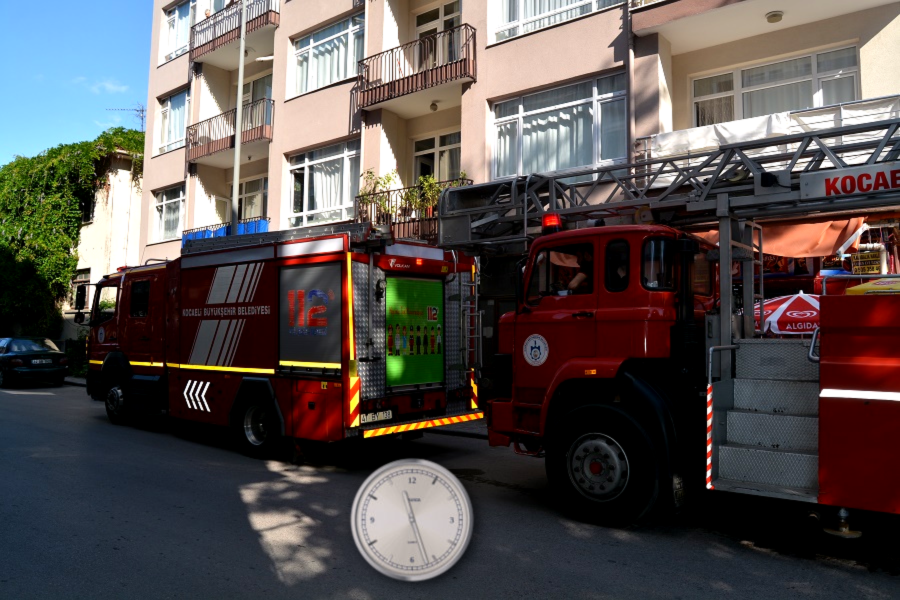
11:27
